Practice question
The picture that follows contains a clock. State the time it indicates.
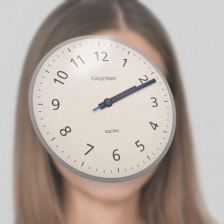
2:11:11
